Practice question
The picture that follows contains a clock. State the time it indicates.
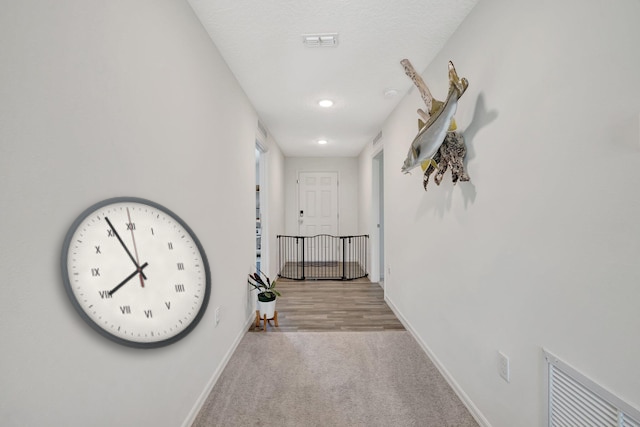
7:56:00
